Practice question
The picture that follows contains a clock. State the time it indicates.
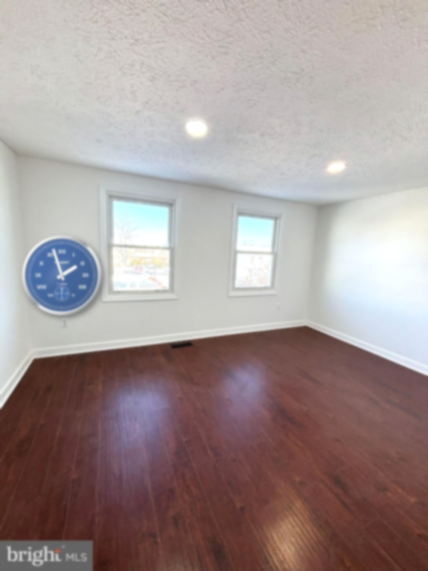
1:57
